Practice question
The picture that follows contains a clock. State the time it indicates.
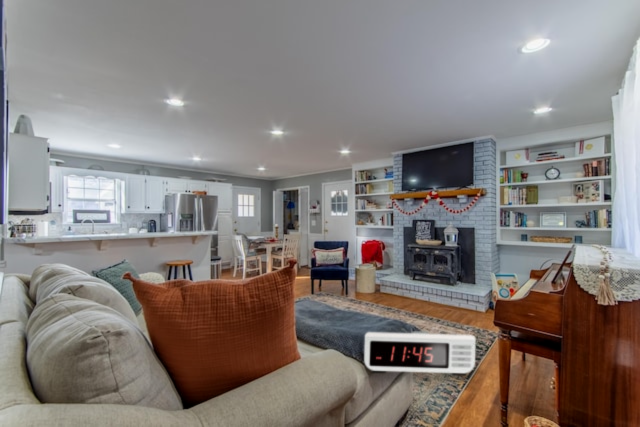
11:45
